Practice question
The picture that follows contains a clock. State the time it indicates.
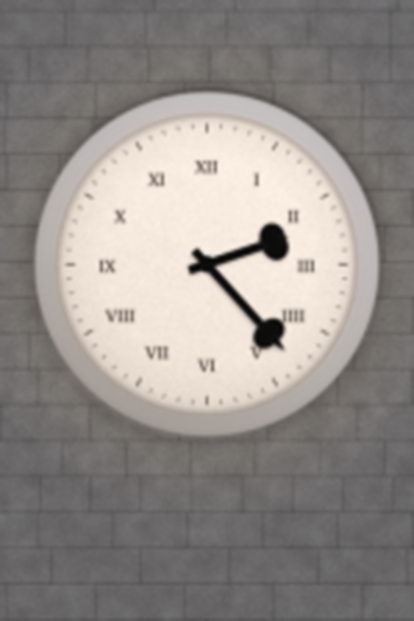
2:23
